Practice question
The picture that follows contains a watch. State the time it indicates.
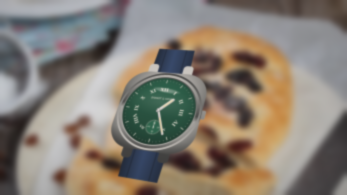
1:26
